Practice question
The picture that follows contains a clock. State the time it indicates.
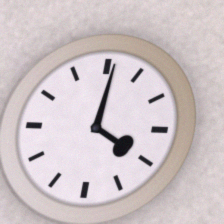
4:01
